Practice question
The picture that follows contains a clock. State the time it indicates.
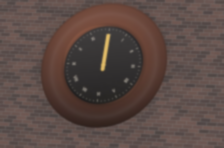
12:00
